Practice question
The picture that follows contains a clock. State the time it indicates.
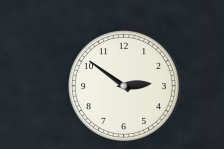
2:51
